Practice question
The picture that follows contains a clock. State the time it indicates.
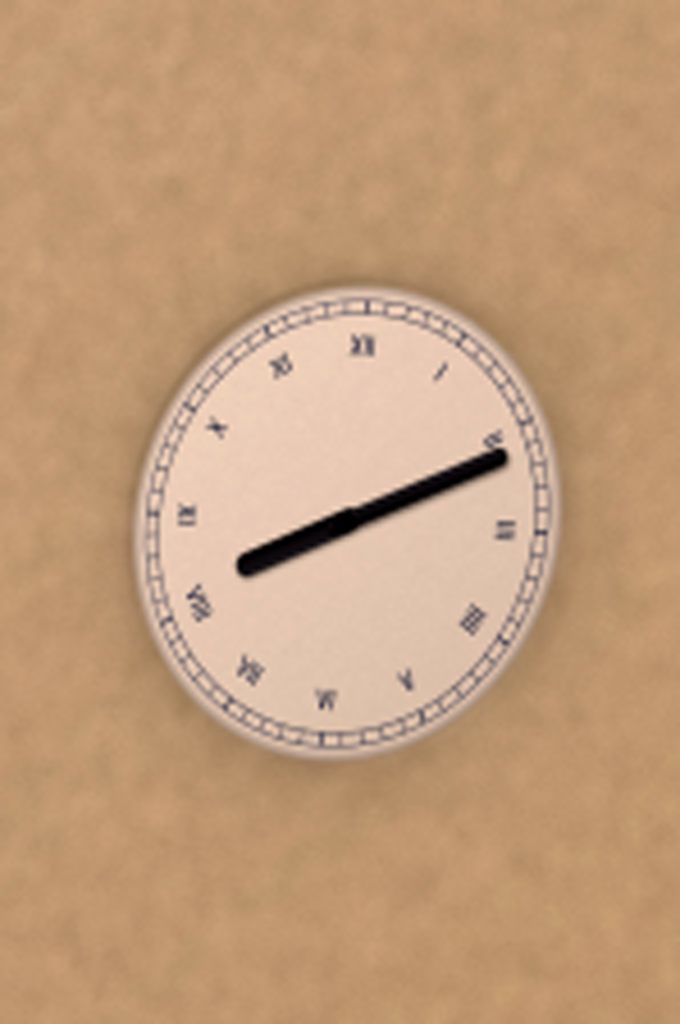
8:11
